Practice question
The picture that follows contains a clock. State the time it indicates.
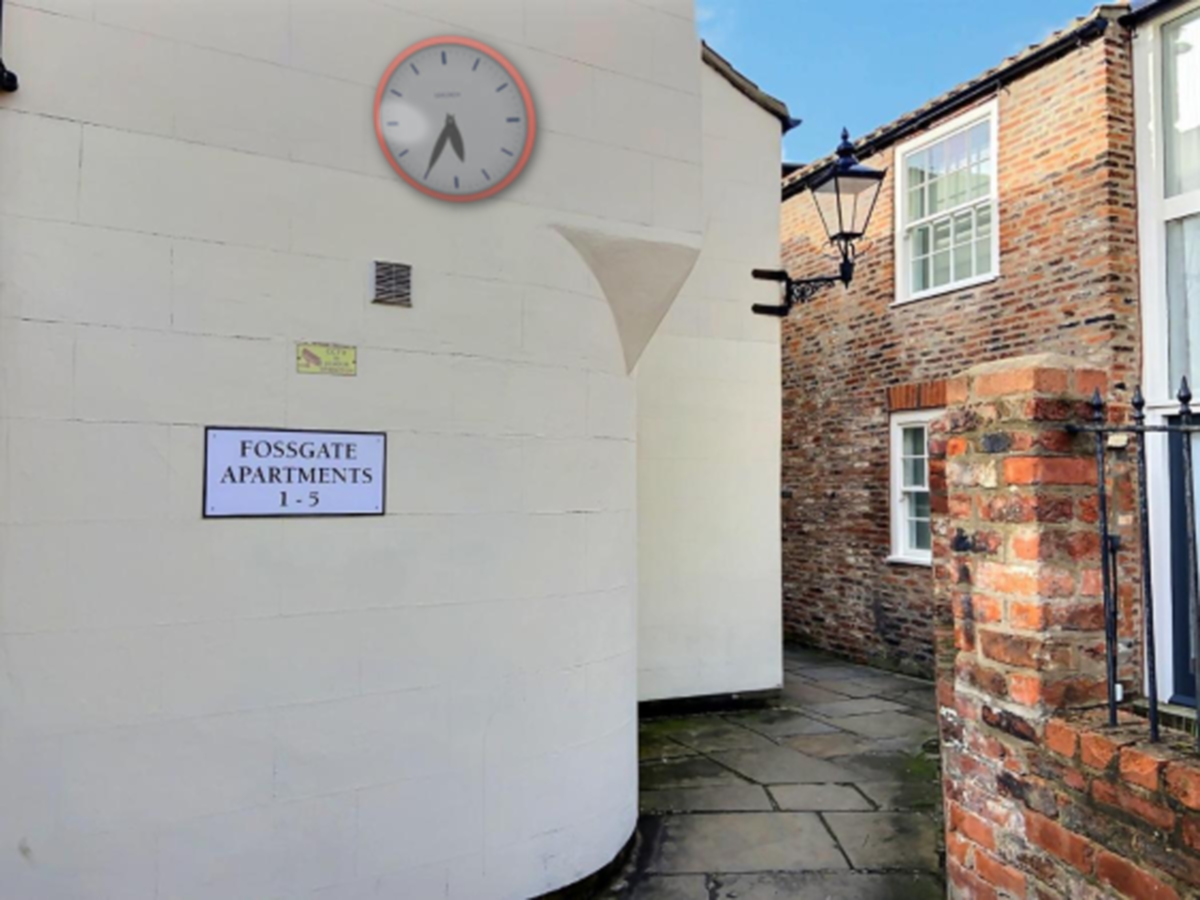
5:35
